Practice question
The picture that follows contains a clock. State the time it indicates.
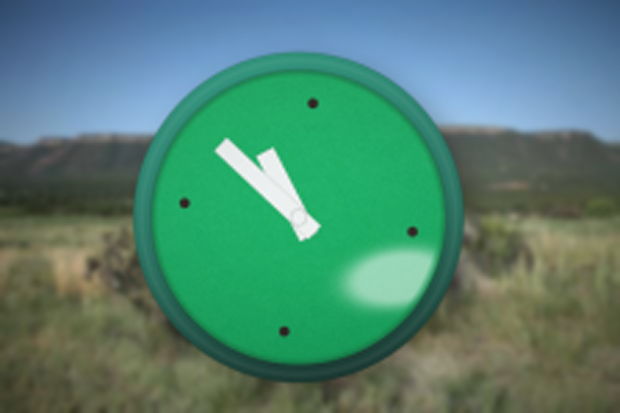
10:51
